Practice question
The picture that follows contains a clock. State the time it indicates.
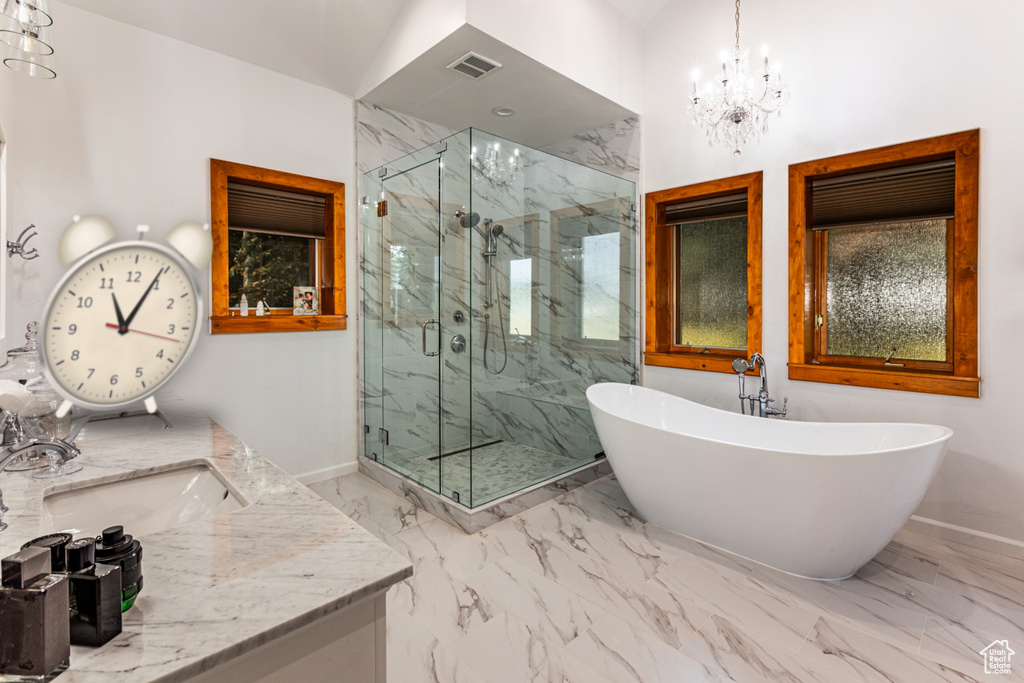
11:04:17
